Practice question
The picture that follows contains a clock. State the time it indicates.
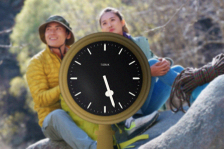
5:27
